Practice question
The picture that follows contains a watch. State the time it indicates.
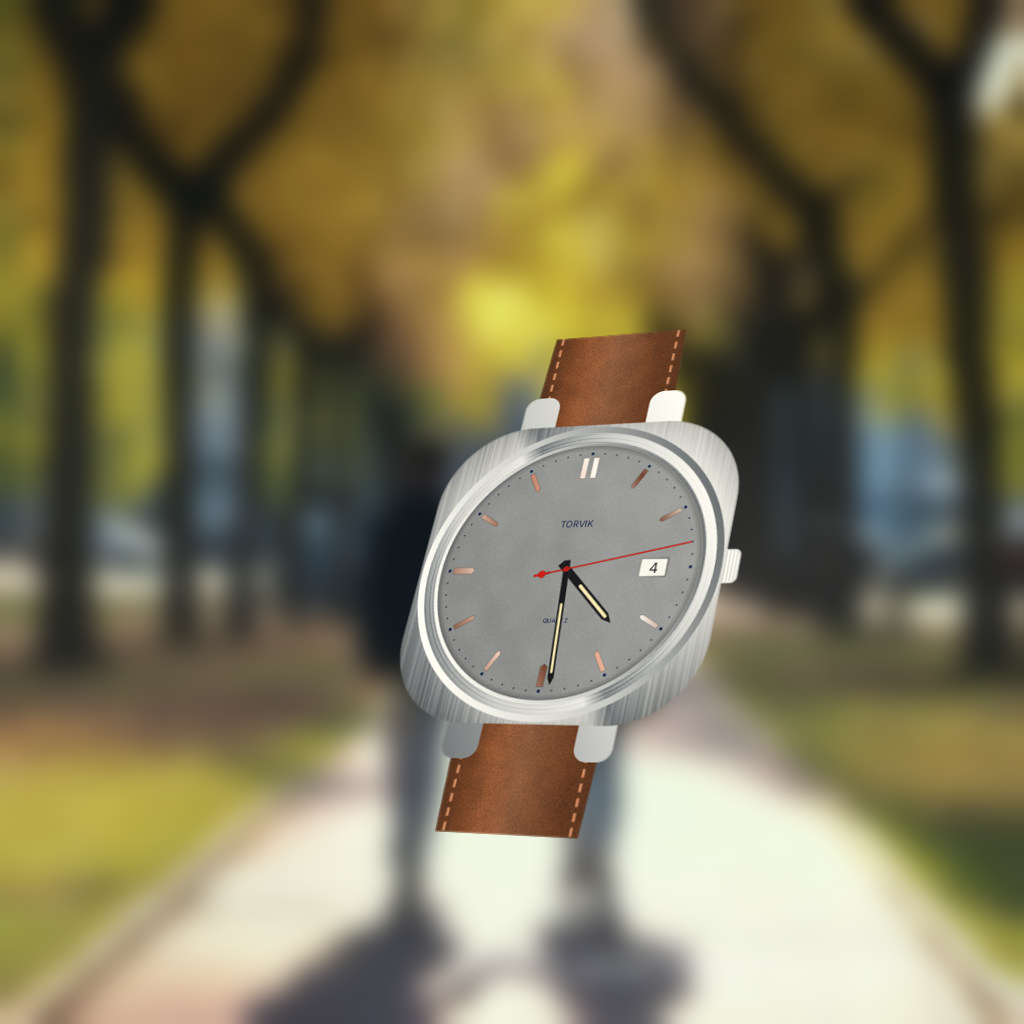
4:29:13
